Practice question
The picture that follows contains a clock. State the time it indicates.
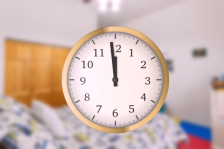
11:59
